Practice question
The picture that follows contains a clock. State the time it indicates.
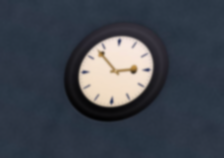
2:53
